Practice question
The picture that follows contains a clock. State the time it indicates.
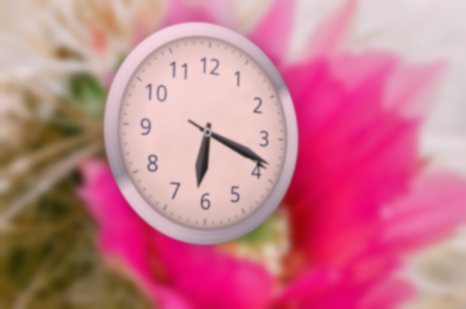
6:18:19
